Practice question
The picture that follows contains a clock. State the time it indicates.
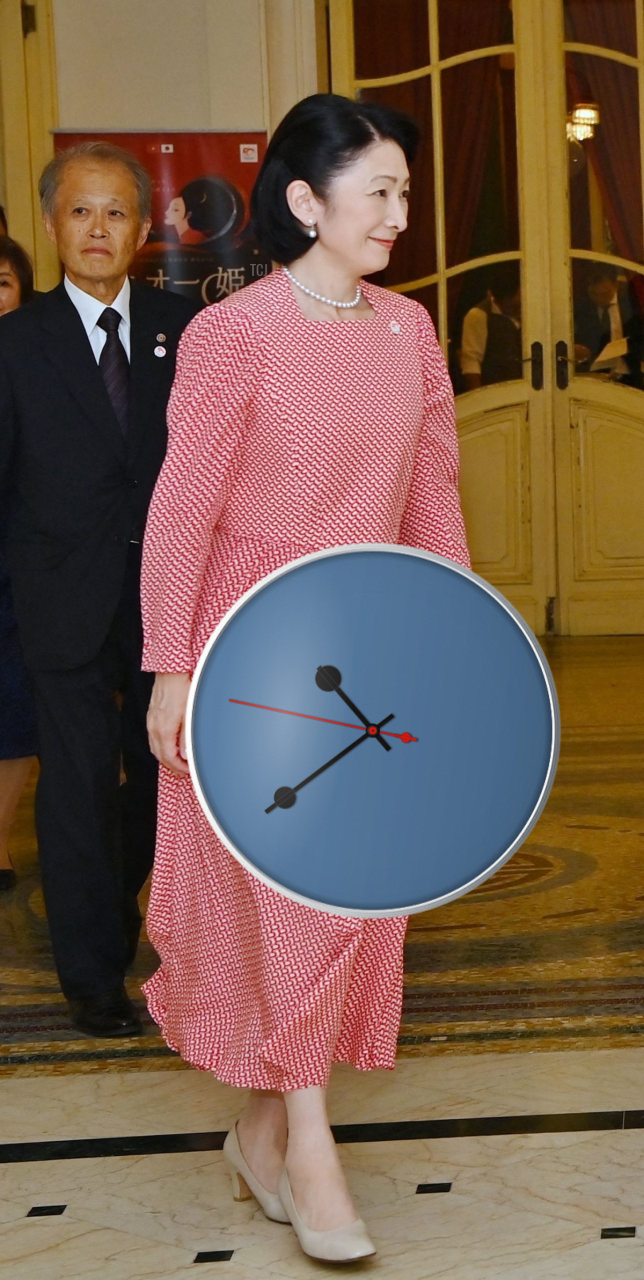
10:38:47
